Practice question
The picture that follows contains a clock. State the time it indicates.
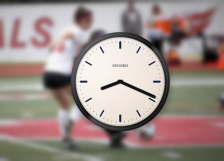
8:19
